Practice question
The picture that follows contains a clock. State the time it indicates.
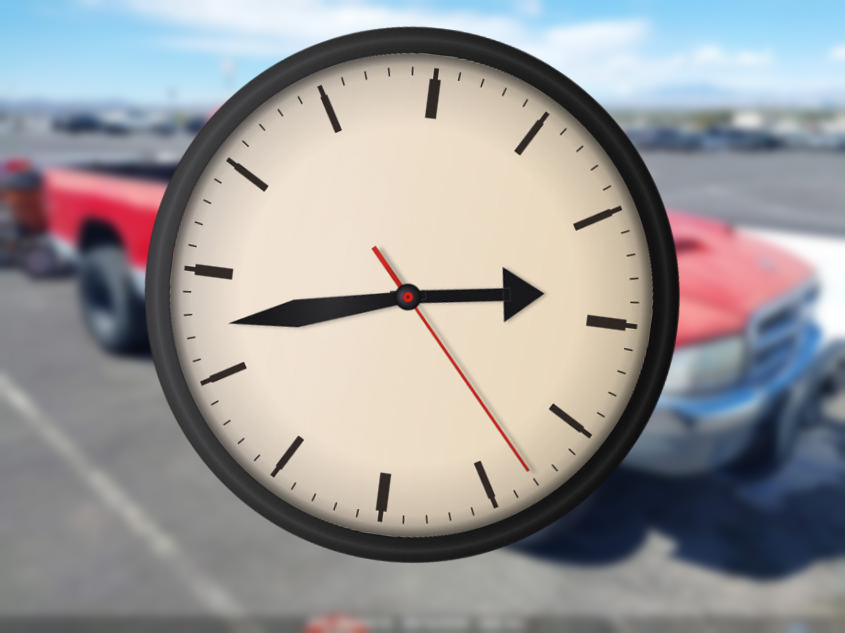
2:42:23
